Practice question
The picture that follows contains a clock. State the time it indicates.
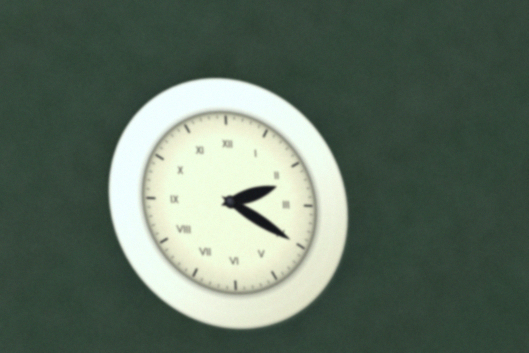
2:20
